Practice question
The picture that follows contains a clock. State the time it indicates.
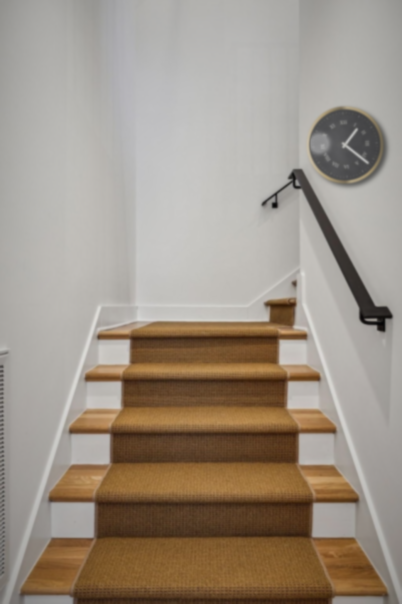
1:22
